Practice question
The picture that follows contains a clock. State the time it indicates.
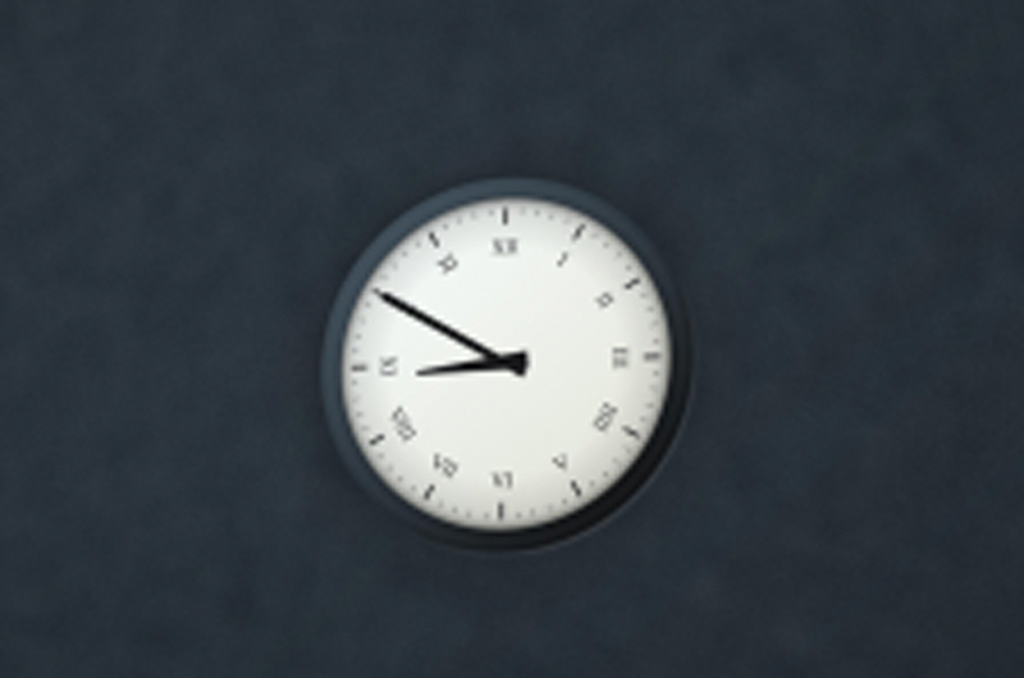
8:50
